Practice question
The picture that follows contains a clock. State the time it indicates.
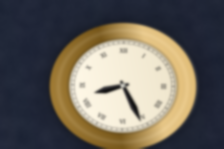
8:26
